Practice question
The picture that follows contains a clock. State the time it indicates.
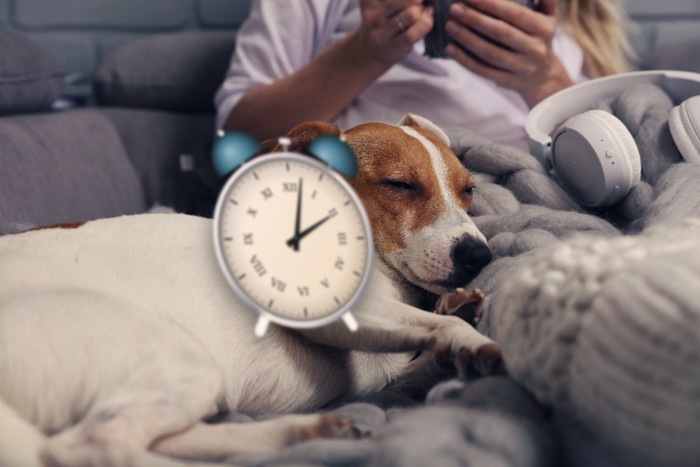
2:02
